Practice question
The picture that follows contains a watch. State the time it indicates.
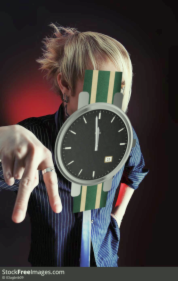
11:59
